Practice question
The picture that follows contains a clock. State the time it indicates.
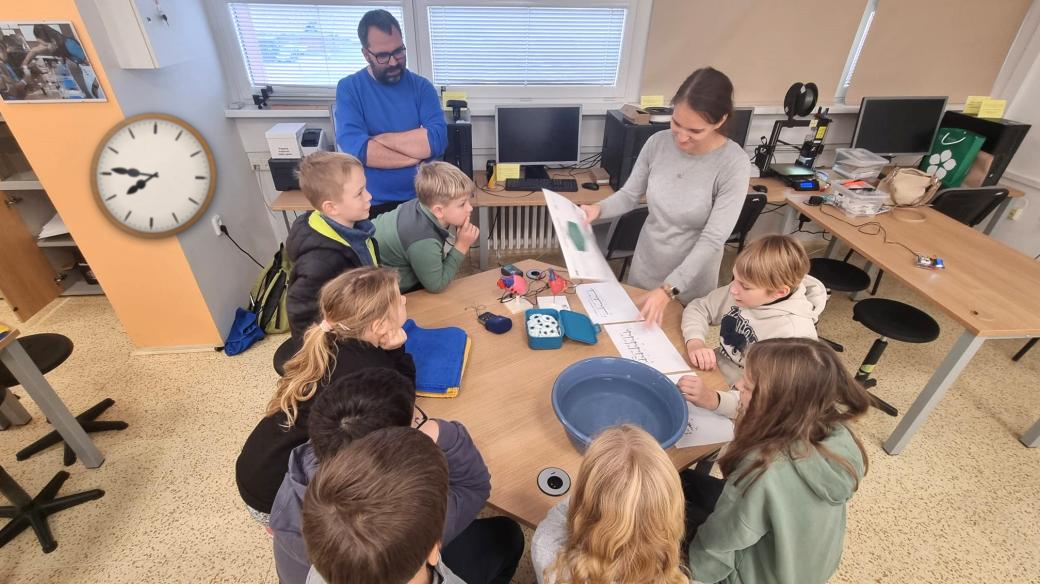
7:46
